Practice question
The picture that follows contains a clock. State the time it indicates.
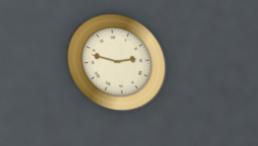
2:48
